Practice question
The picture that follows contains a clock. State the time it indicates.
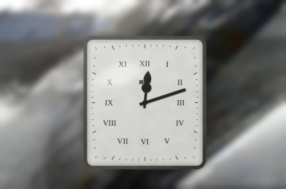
12:12
